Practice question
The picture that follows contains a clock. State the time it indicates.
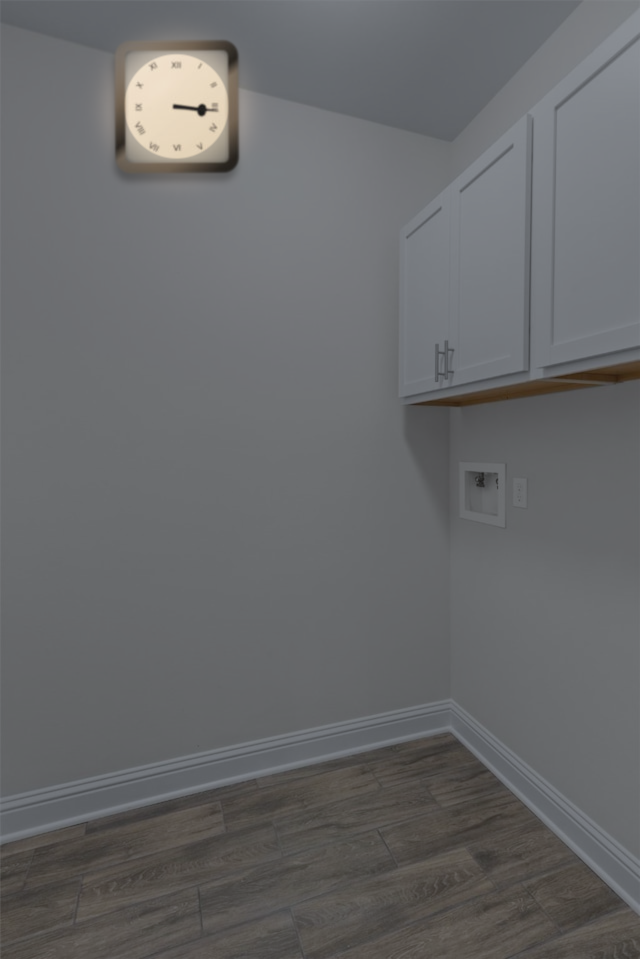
3:16
